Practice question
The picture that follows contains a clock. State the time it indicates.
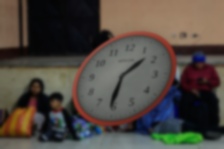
1:31
